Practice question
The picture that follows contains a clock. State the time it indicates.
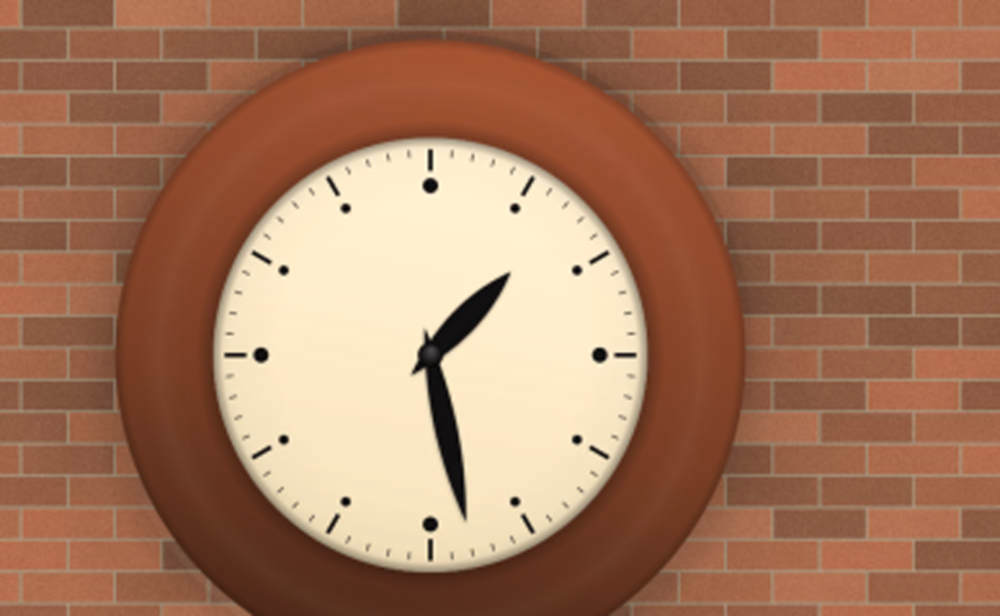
1:28
